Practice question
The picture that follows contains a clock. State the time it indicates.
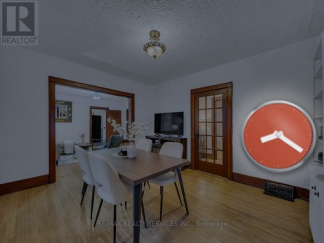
8:21
